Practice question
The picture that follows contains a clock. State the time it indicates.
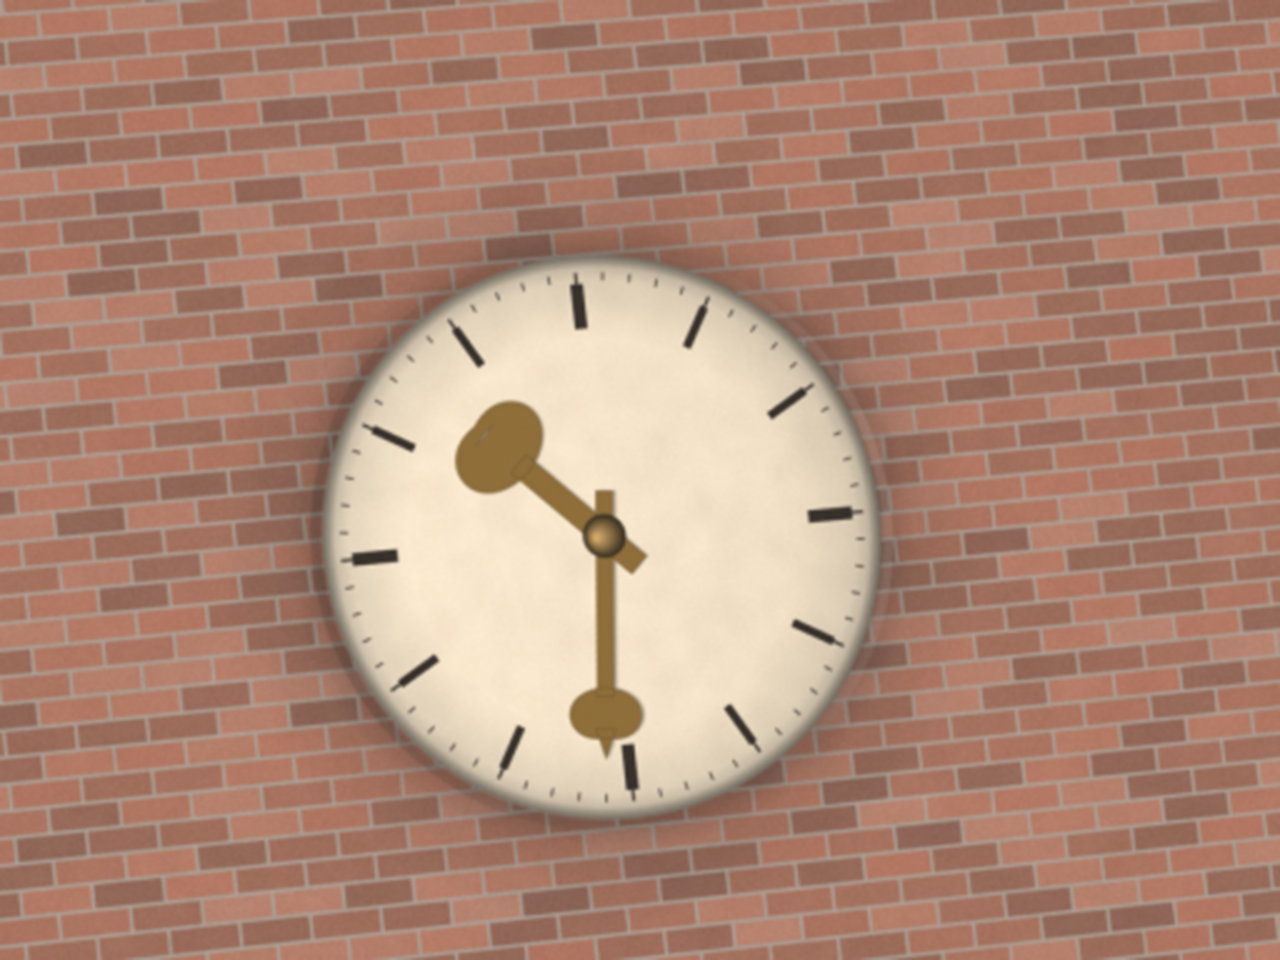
10:31
